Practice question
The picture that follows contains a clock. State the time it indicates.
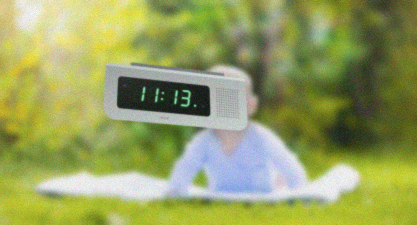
11:13
